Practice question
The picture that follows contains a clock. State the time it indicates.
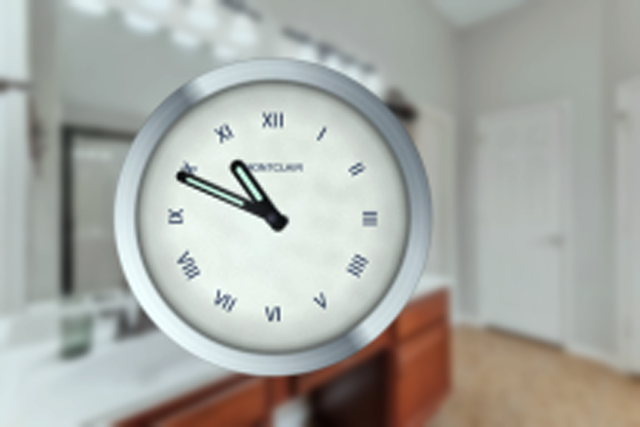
10:49
